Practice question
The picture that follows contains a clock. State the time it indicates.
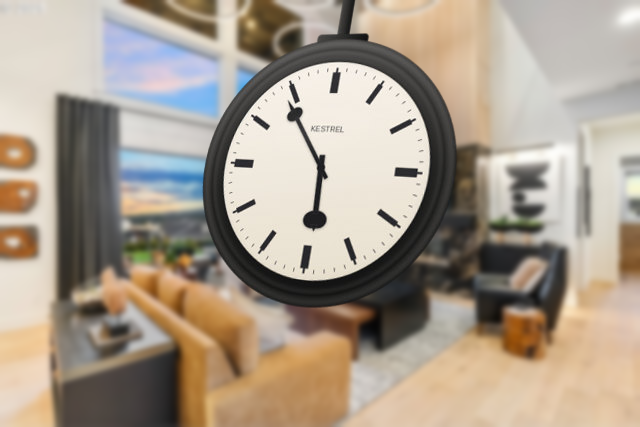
5:54
